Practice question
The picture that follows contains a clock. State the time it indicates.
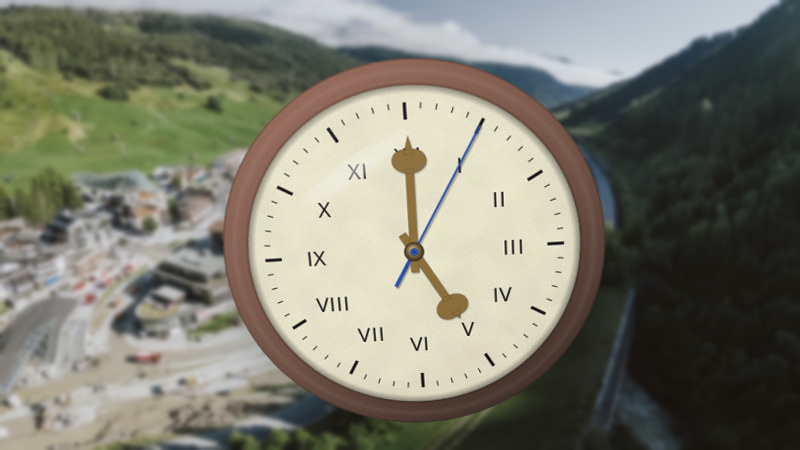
5:00:05
